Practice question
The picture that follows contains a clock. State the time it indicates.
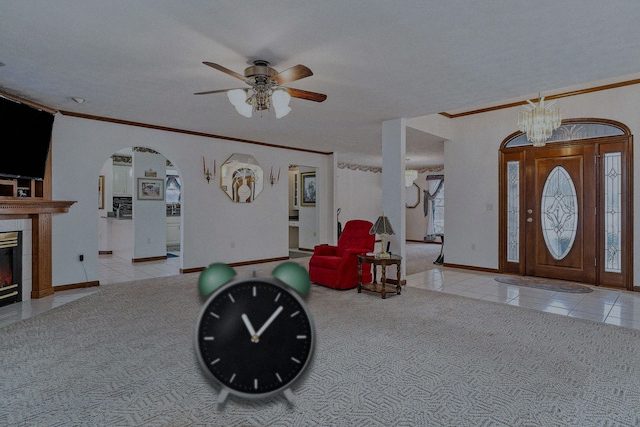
11:07
